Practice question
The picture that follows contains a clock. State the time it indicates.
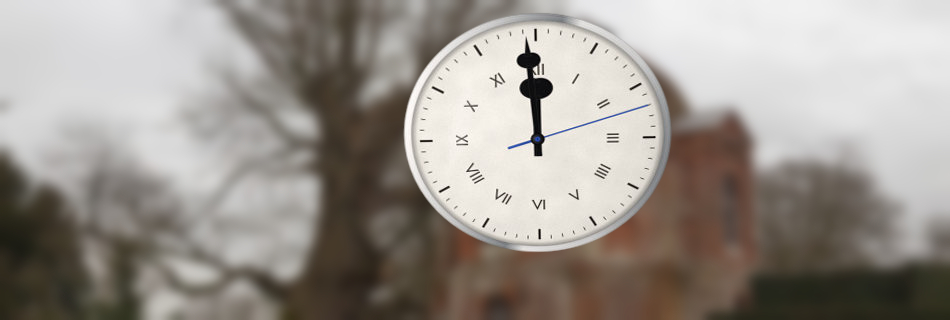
11:59:12
